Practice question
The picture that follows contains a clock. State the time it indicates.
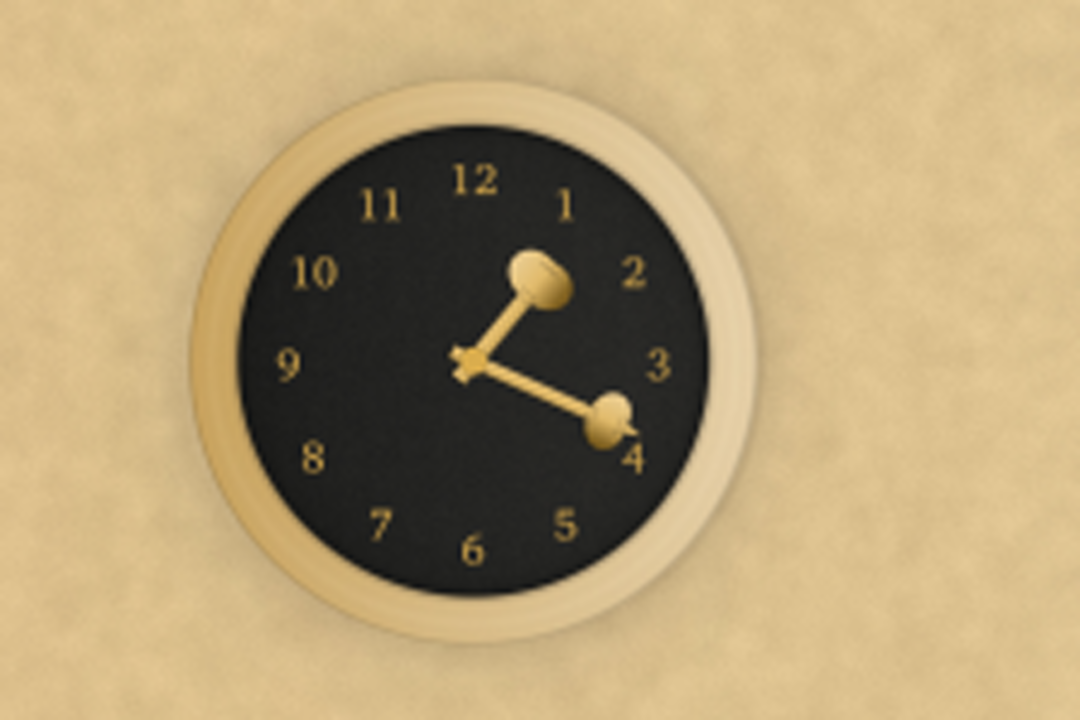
1:19
